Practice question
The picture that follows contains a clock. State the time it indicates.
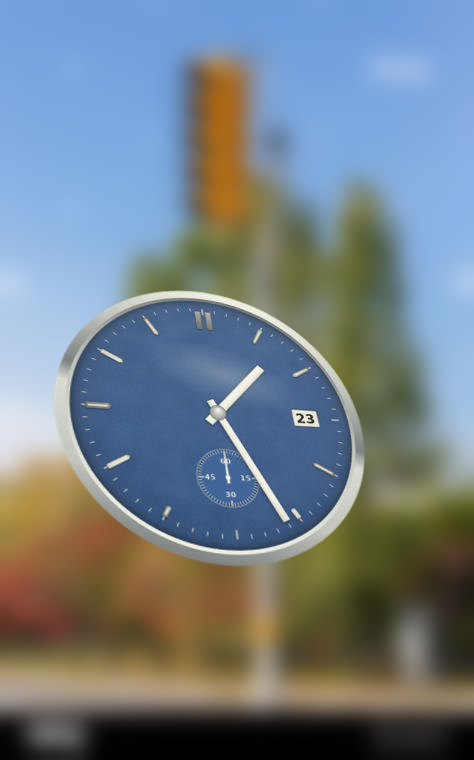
1:26
